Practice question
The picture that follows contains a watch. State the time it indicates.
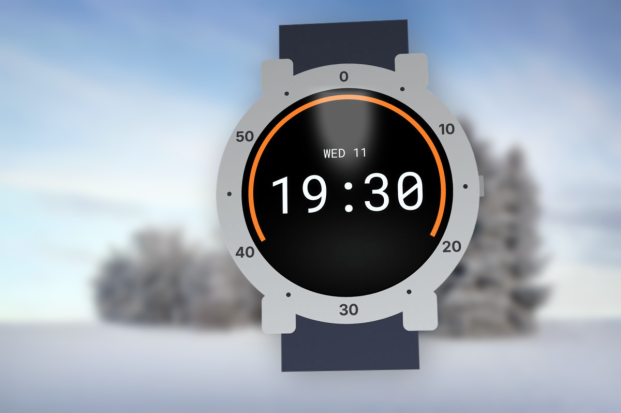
19:30
